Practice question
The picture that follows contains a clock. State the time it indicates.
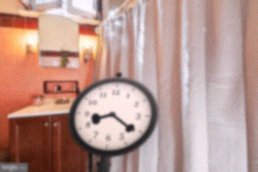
8:21
